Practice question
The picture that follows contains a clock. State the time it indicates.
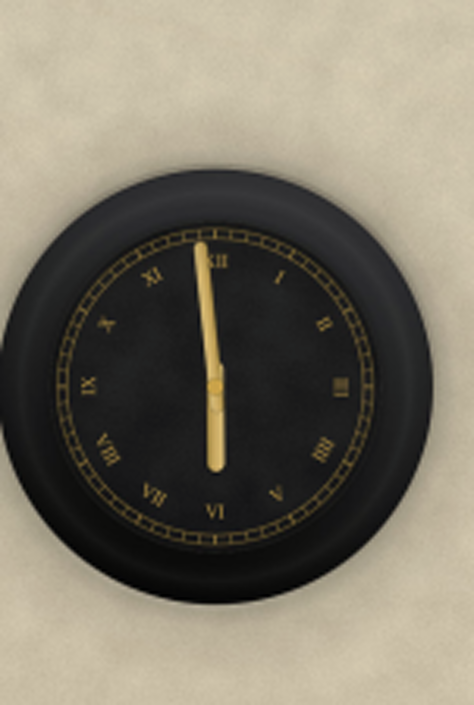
5:59
